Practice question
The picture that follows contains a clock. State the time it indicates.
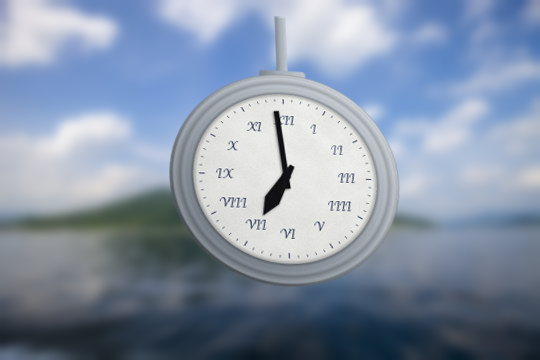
6:59
